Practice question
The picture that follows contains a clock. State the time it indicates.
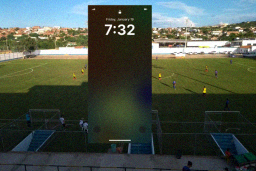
7:32
